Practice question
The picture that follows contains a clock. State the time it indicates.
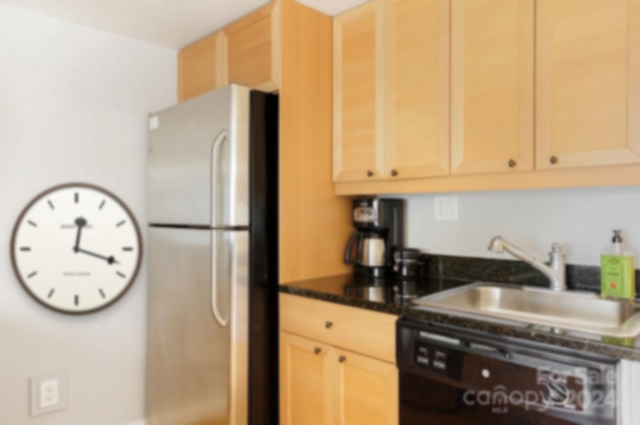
12:18
